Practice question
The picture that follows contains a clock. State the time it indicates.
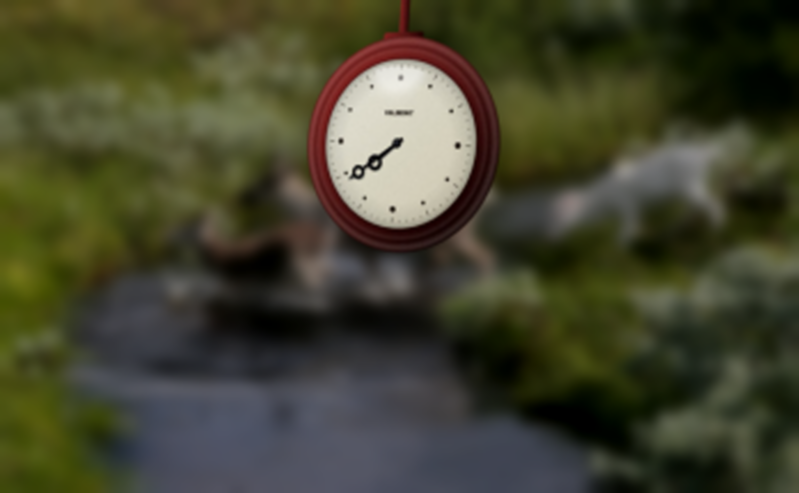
7:39
